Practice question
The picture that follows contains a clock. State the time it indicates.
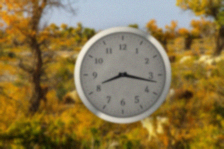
8:17
